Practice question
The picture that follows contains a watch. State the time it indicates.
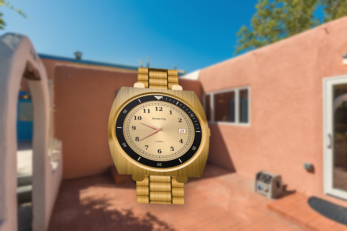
9:39
